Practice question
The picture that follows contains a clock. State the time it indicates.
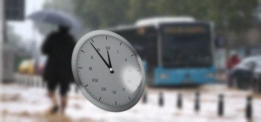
11:54
